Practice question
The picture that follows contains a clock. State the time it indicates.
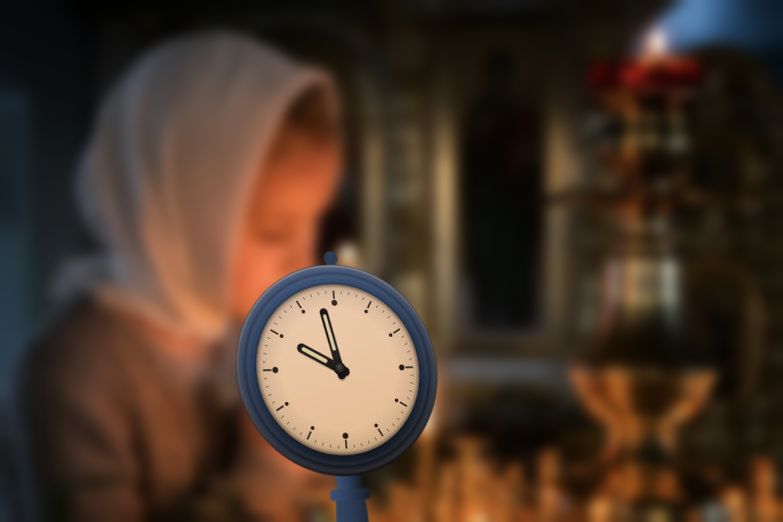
9:58
